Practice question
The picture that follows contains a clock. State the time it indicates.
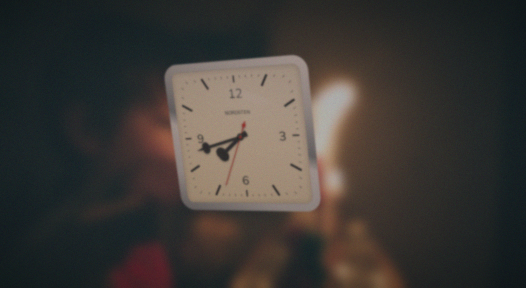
7:42:34
